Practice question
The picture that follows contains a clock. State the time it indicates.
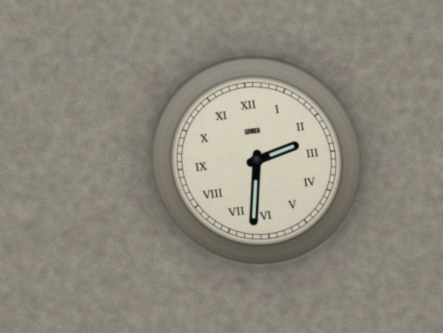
2:32
